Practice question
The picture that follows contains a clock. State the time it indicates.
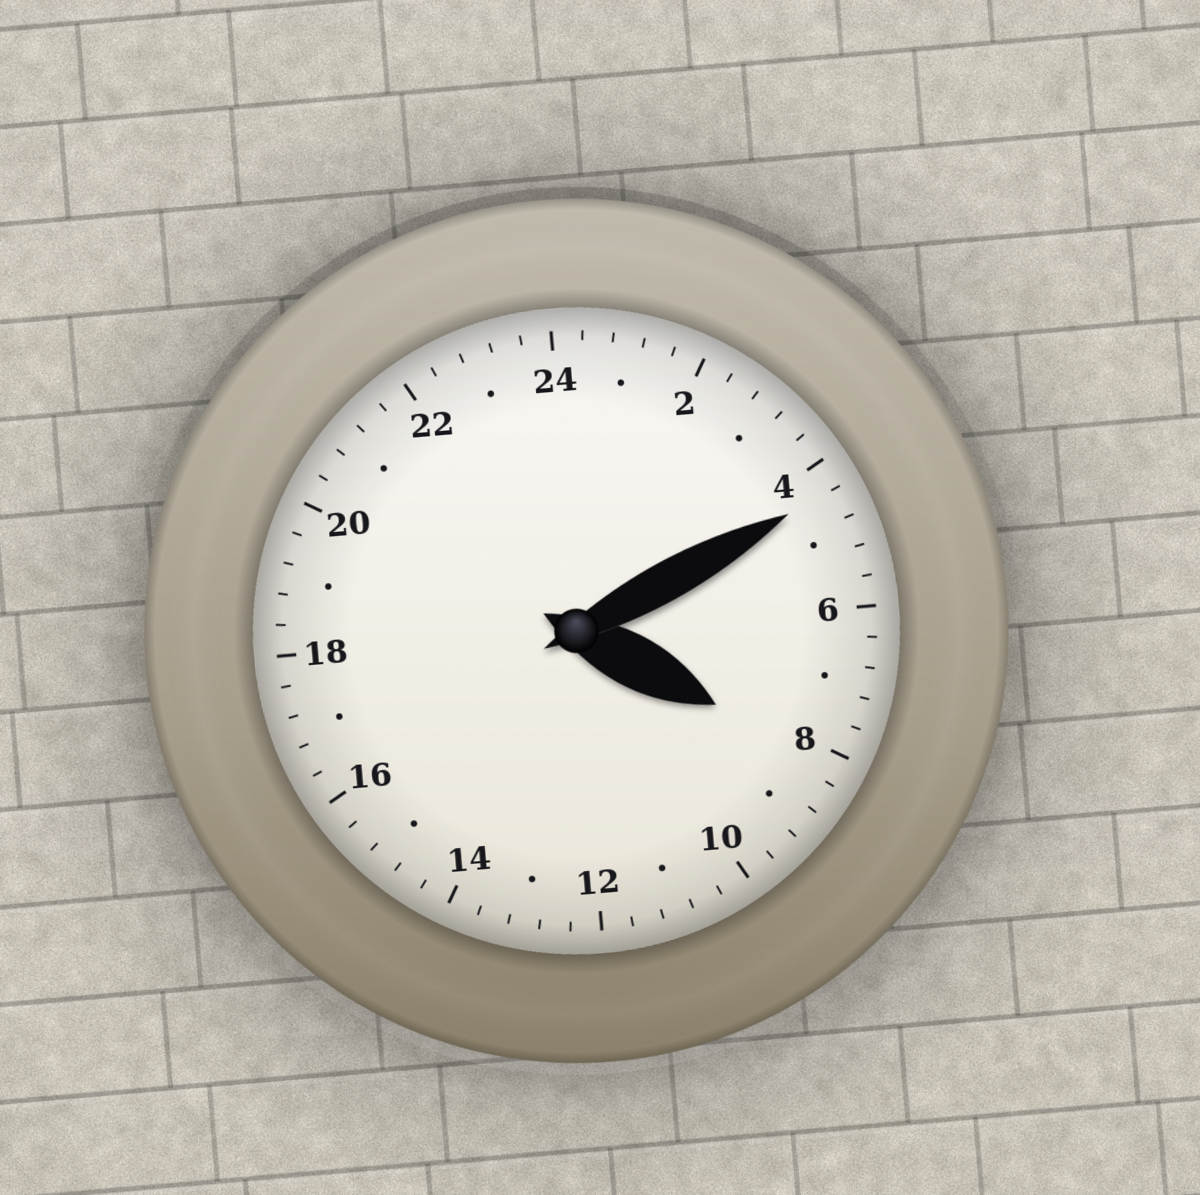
8:11
